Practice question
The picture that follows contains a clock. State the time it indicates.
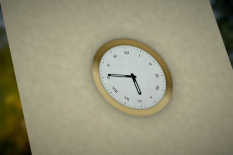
5:46
